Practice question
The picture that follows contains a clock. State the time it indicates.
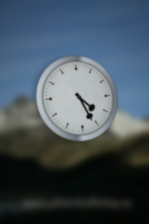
4:26
